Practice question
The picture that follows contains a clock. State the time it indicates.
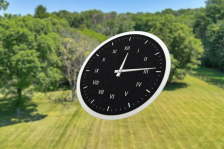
12:14
